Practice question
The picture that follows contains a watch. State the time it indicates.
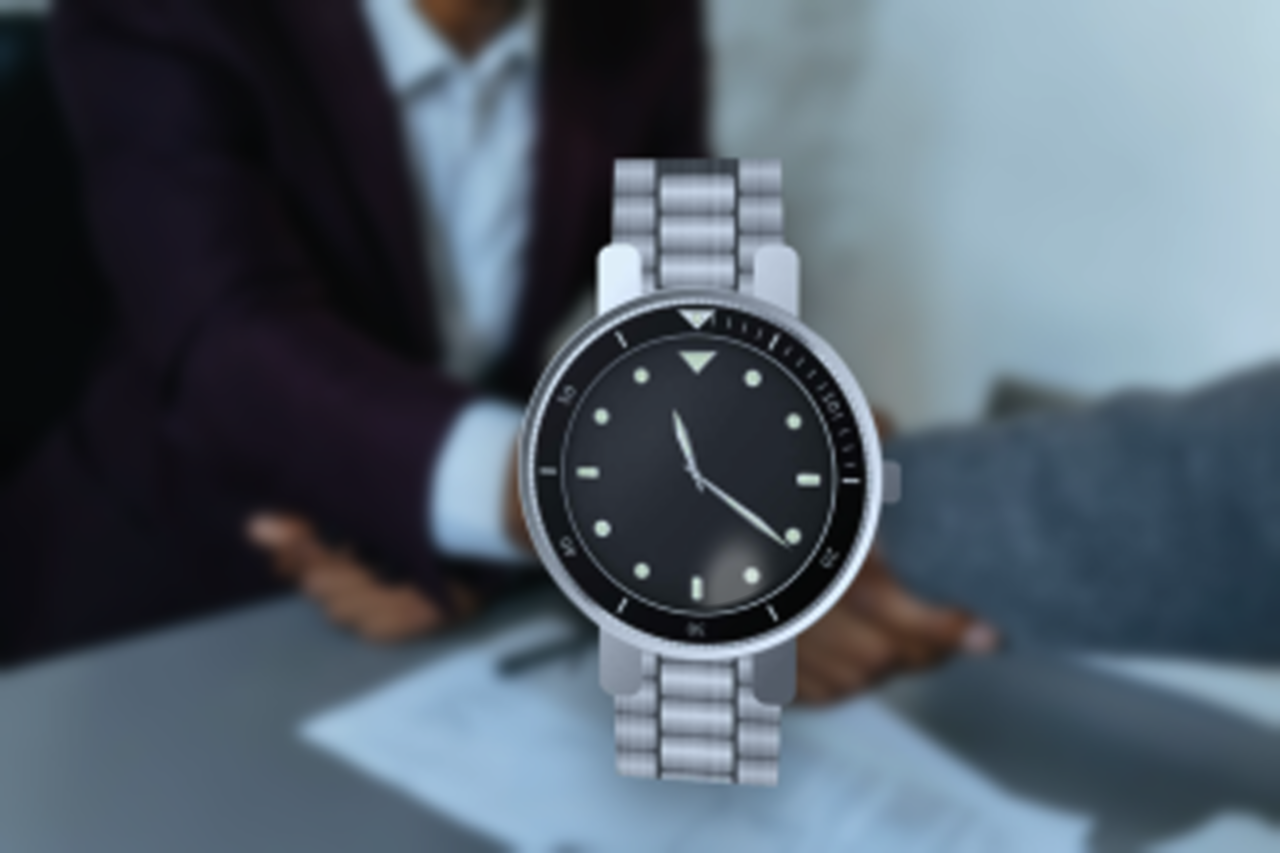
11:21
